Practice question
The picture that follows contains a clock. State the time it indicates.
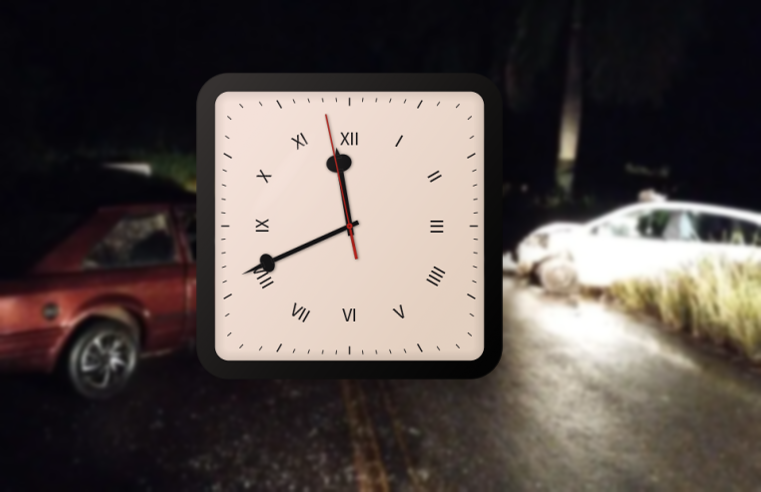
11:40:58
